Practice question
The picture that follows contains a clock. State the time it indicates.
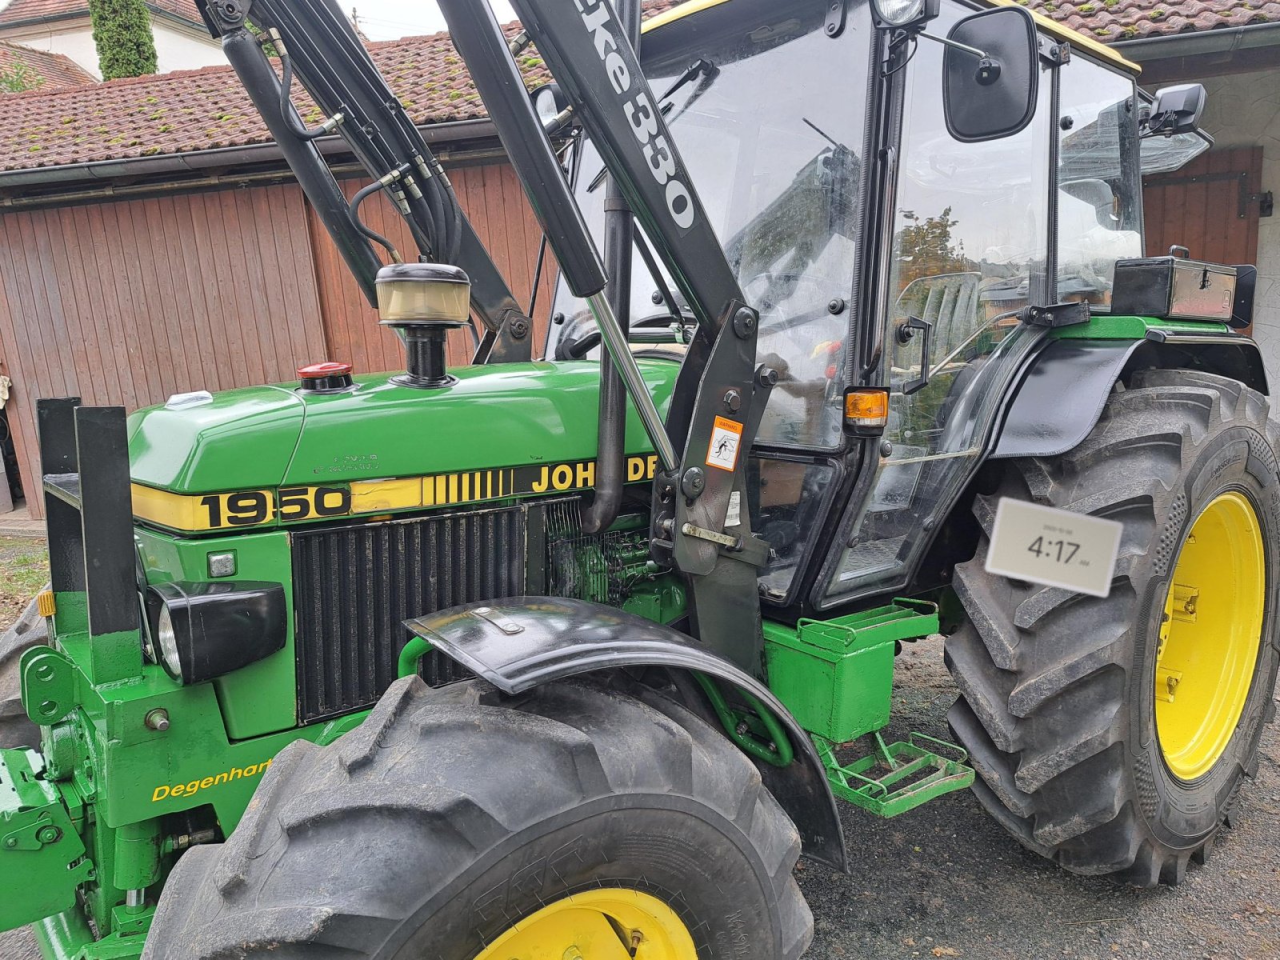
4:17
